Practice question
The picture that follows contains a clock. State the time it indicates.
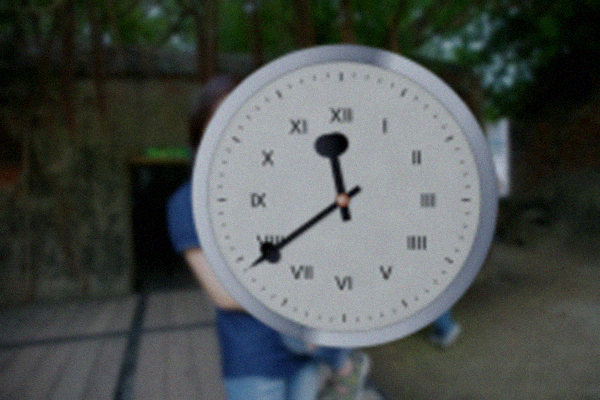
11:39
